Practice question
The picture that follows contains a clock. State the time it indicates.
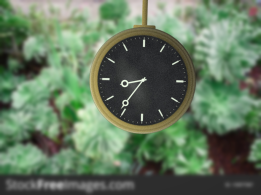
8:36
